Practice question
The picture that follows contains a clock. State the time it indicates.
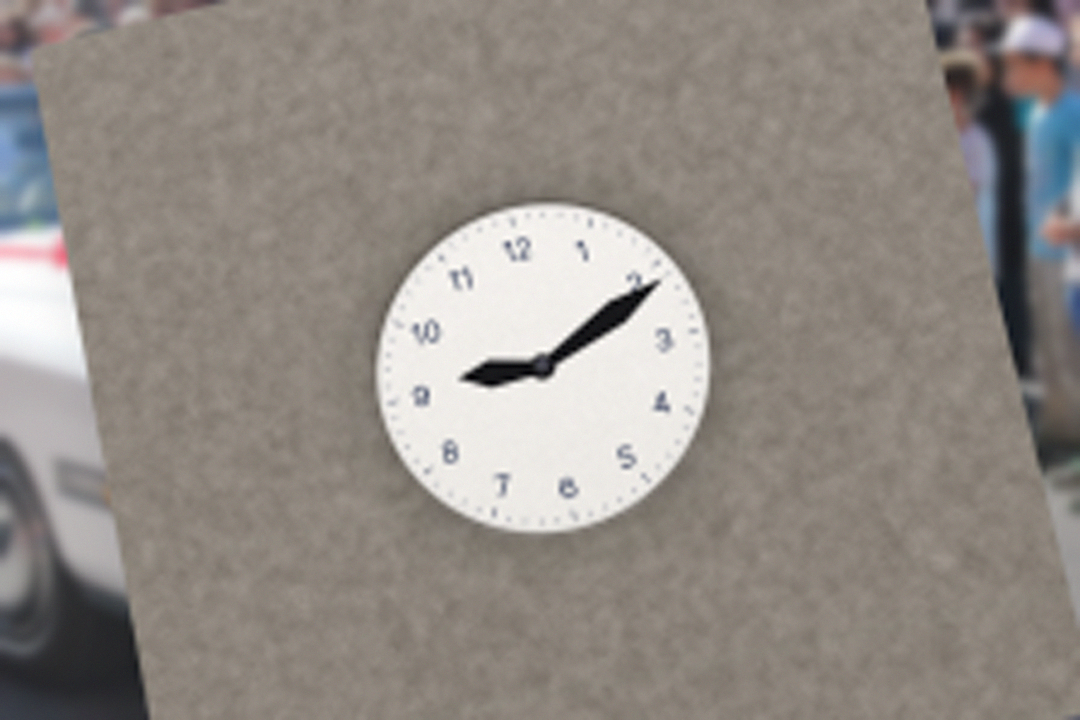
9:11
